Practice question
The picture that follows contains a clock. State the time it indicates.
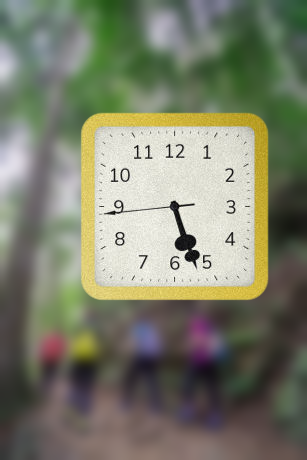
5:26:44
